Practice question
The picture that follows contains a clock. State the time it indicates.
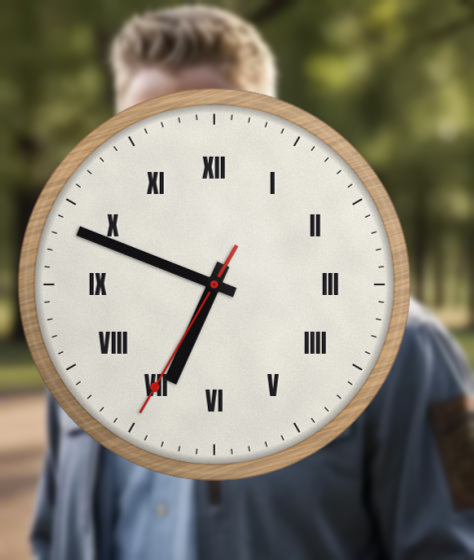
6:48:35
